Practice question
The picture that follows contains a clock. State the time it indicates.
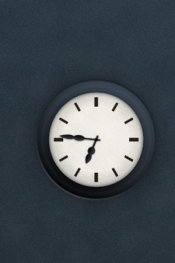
6:46
